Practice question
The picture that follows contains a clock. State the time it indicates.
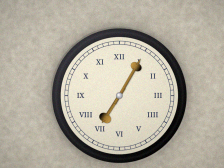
7:05
